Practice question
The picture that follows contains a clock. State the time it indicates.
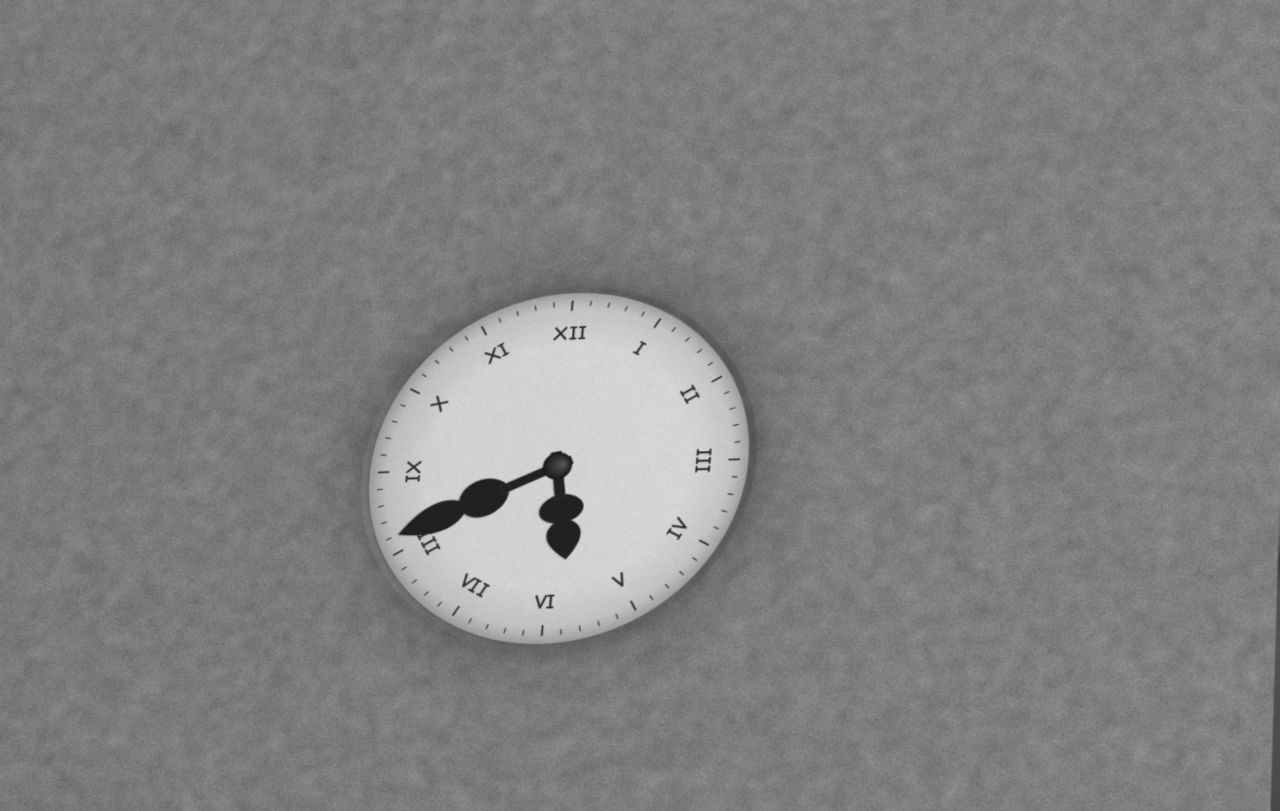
5:41
